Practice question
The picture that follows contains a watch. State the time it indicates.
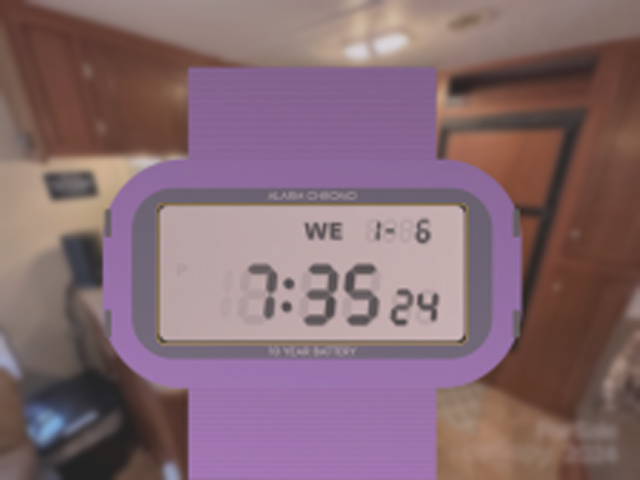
7:35:24
